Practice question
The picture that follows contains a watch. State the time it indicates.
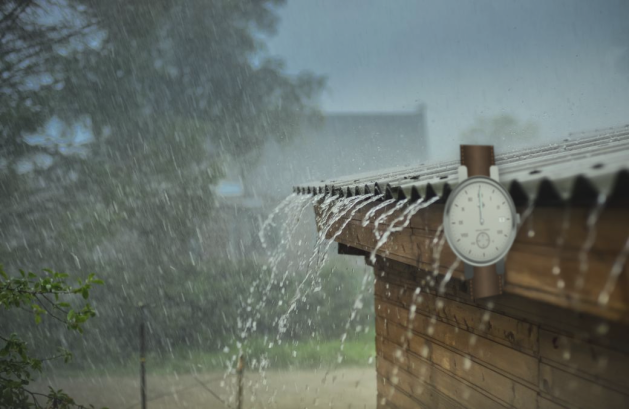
12:00
